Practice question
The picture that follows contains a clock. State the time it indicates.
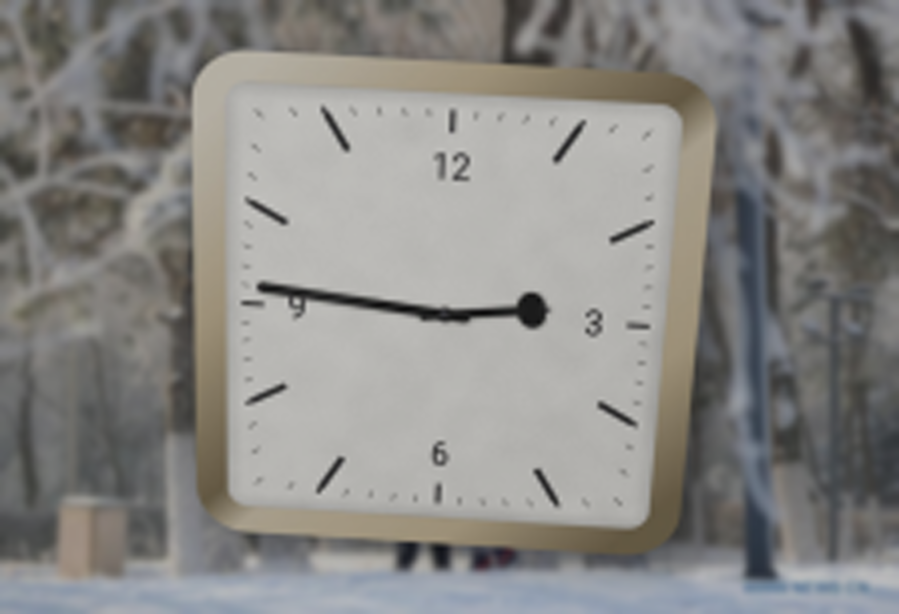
2:46
